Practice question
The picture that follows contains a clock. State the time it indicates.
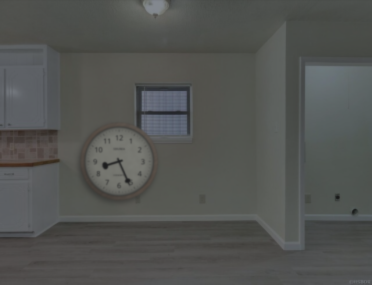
8:26
